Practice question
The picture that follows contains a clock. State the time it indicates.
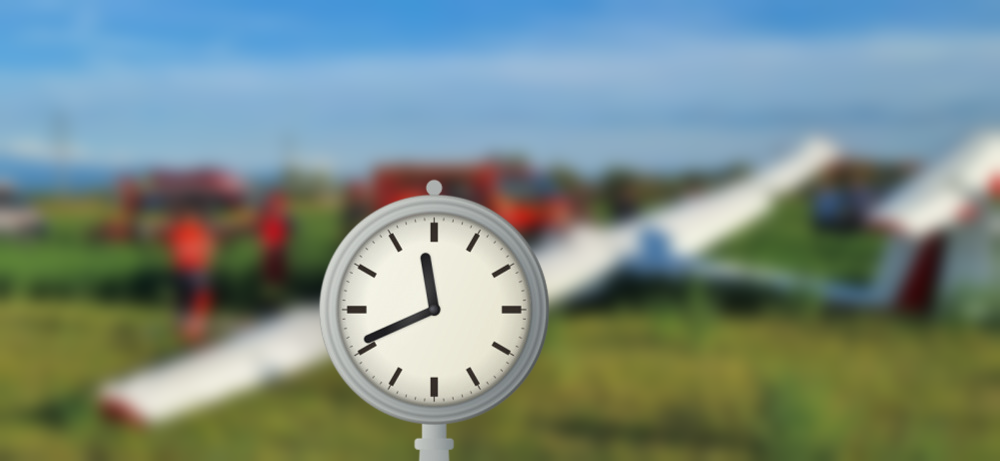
11:41
